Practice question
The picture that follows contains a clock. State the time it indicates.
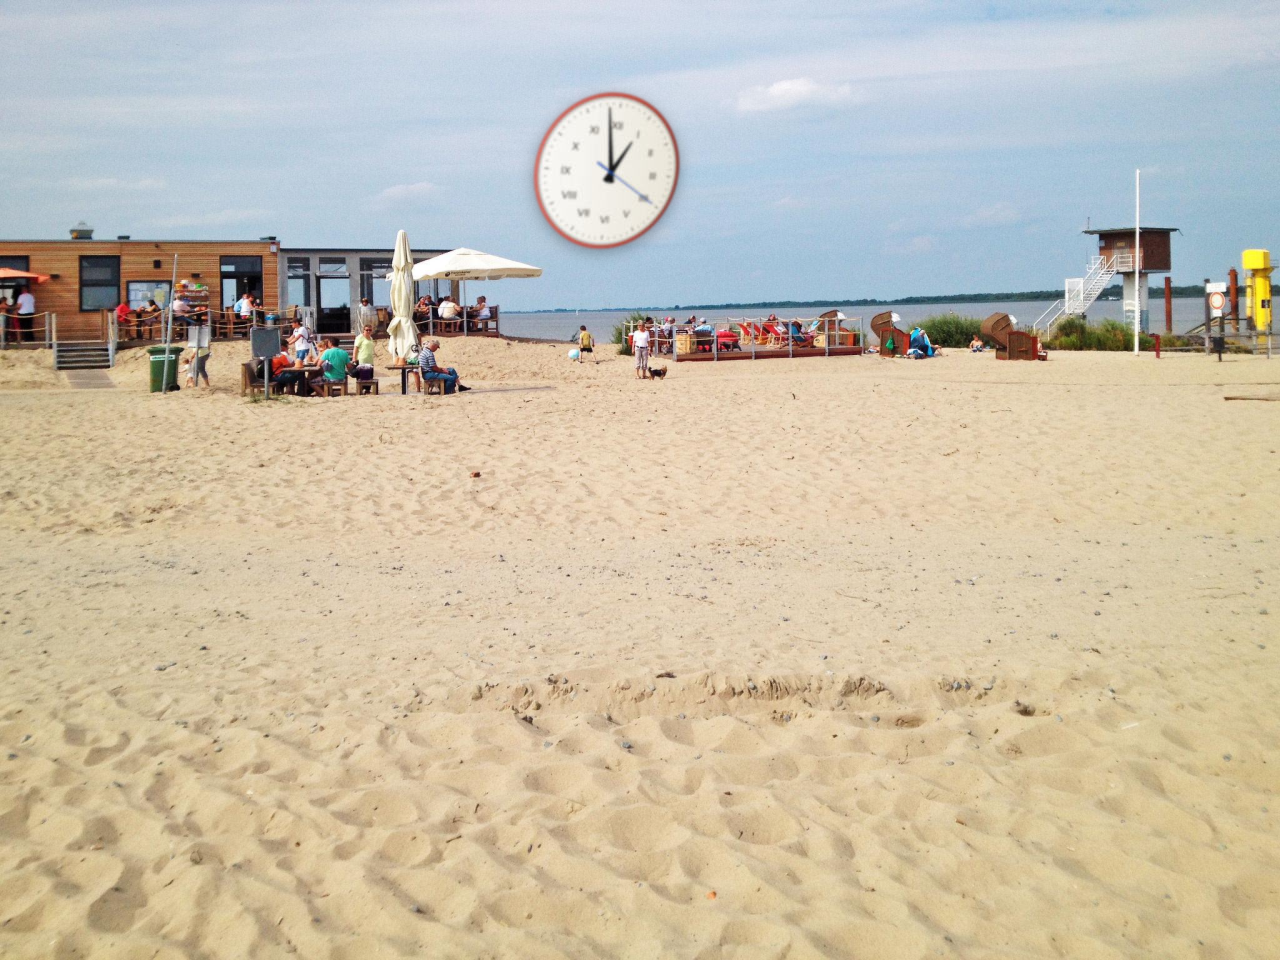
12:58:20
